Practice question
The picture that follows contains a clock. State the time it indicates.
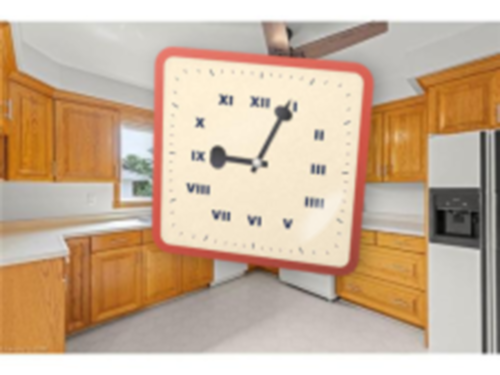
9:04
